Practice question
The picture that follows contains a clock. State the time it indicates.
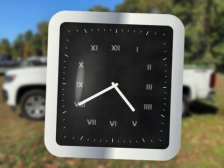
4:40
